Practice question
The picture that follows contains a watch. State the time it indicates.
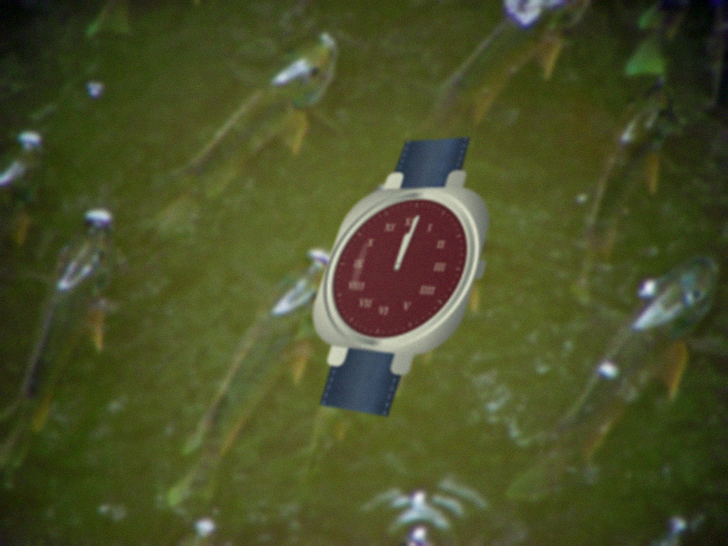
12:01
